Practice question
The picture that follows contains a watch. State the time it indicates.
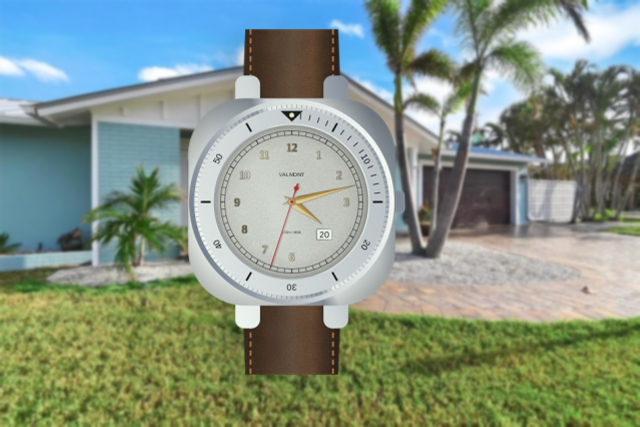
4:12:33
